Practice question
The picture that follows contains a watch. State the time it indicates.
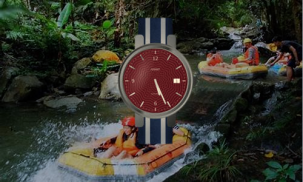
5:26
